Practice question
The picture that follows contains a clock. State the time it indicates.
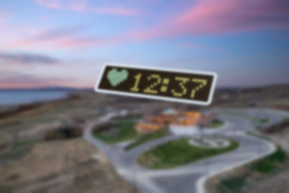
12:37
